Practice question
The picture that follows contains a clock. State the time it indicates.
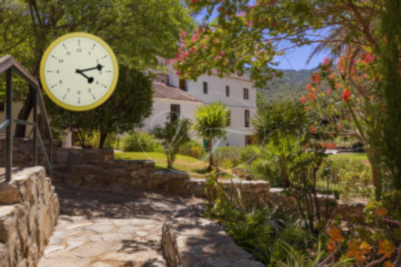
4:13
